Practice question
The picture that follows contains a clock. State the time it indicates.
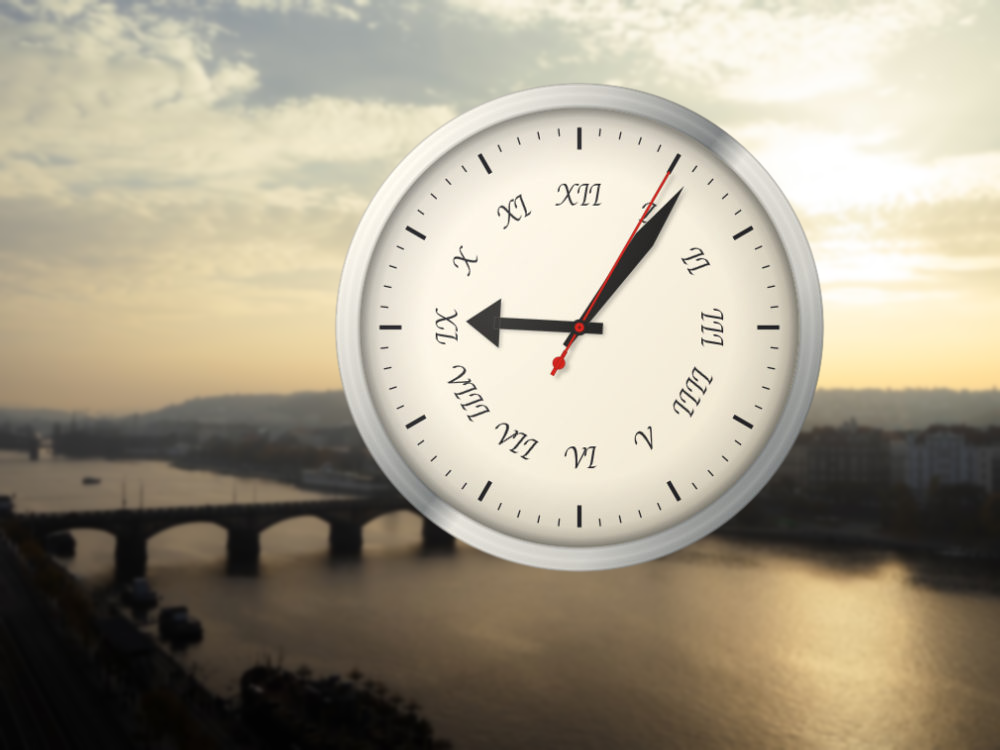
9:06:05
